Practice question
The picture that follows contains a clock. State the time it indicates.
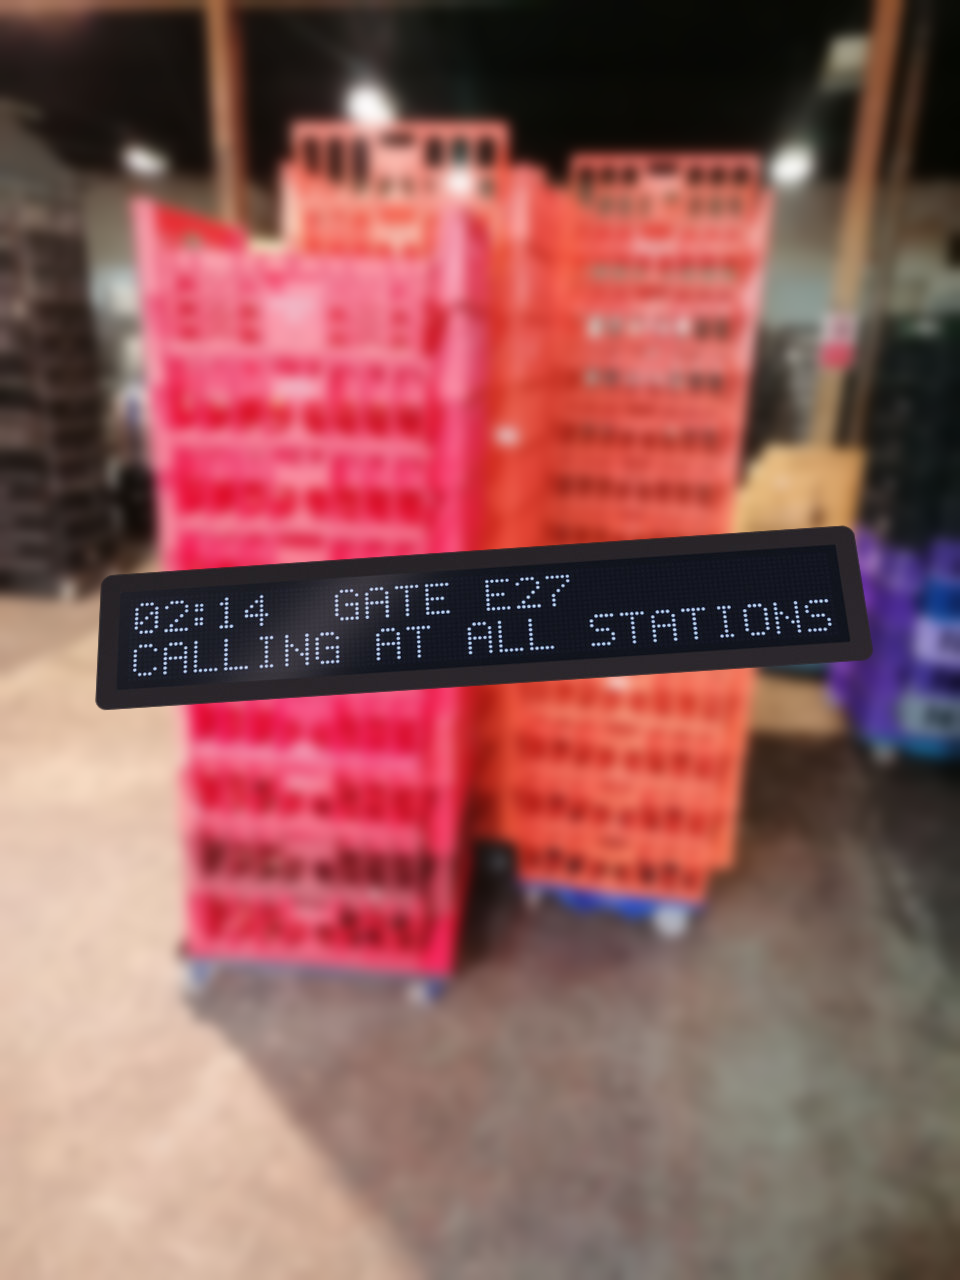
2:14
